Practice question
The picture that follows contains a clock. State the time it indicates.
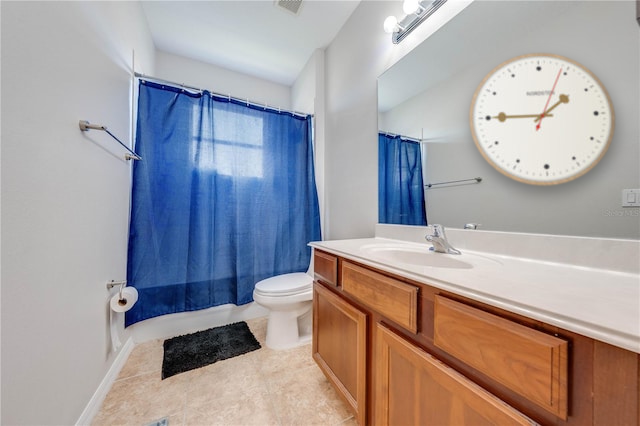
1:45:04
